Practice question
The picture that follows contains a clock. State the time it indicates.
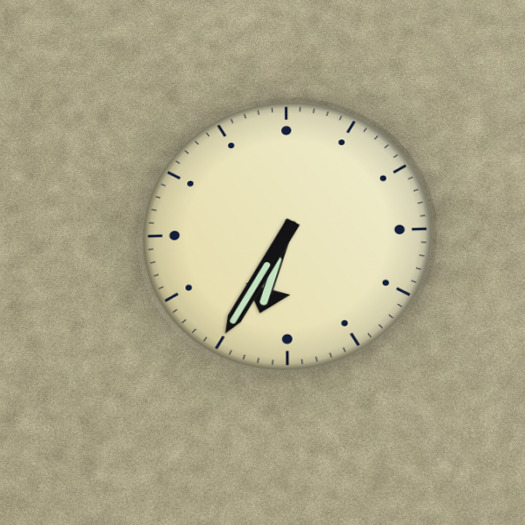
6:35
